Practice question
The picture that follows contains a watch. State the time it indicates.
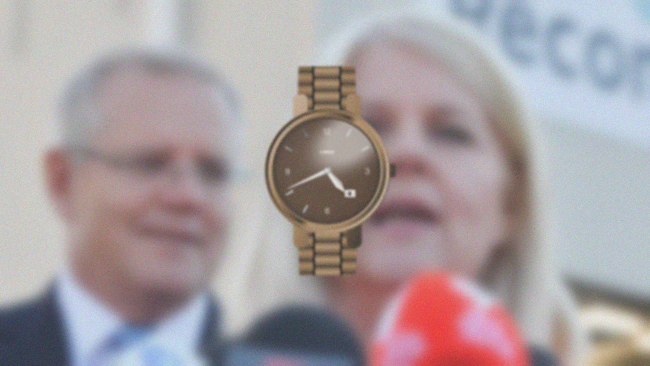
4:41
